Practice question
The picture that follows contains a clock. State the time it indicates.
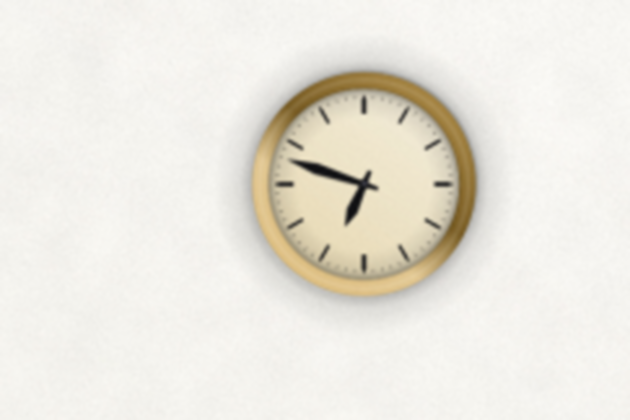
6:48
